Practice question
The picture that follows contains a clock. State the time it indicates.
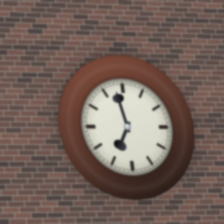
6:58
